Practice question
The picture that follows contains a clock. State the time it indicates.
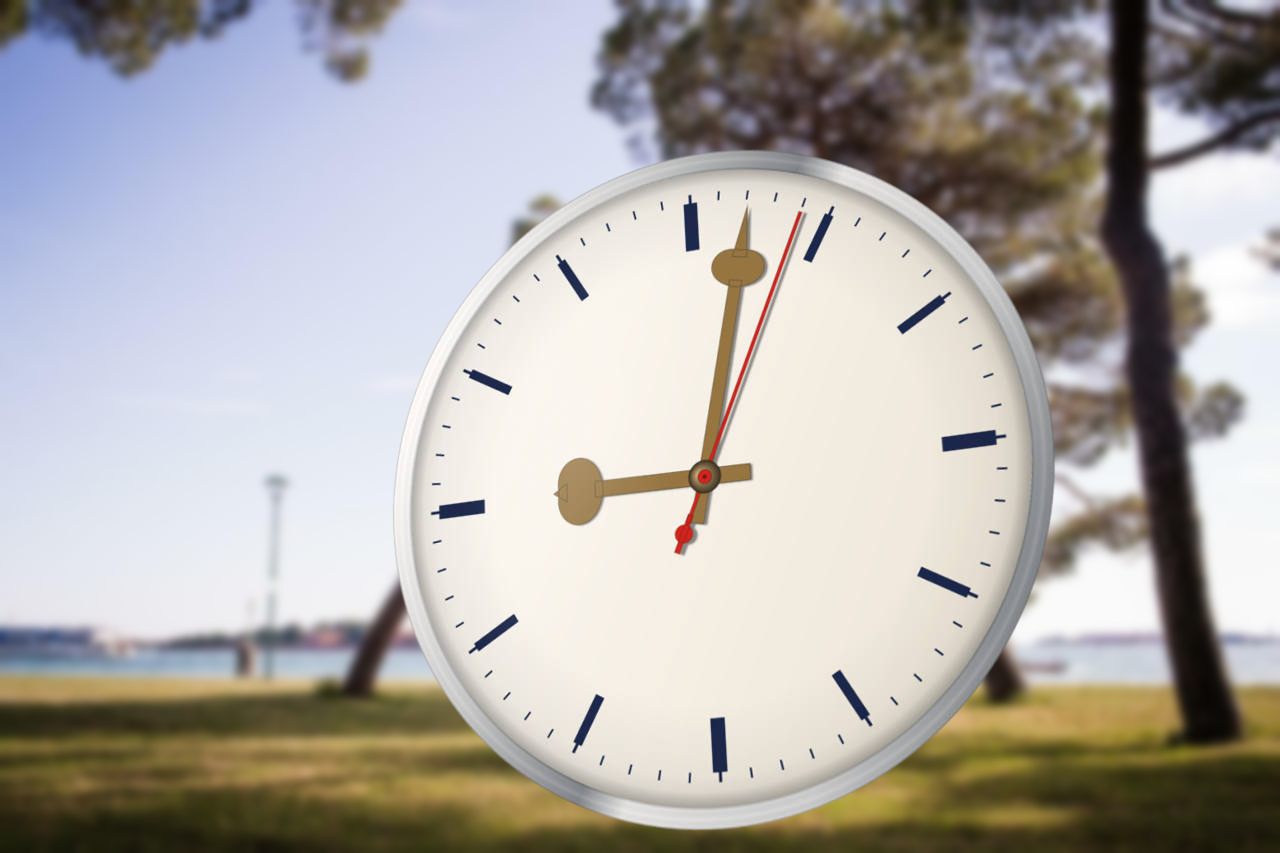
9:02:04
